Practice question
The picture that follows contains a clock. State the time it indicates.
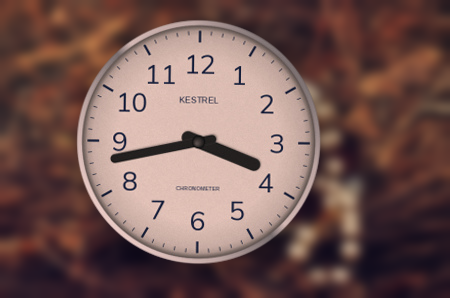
3:43
